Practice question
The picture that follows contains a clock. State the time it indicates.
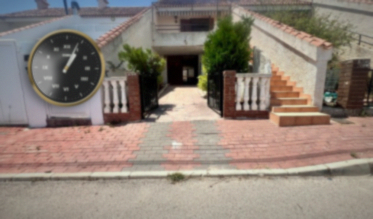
1:04
